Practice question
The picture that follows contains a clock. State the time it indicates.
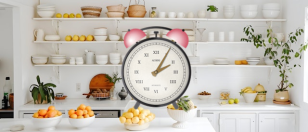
2:05
